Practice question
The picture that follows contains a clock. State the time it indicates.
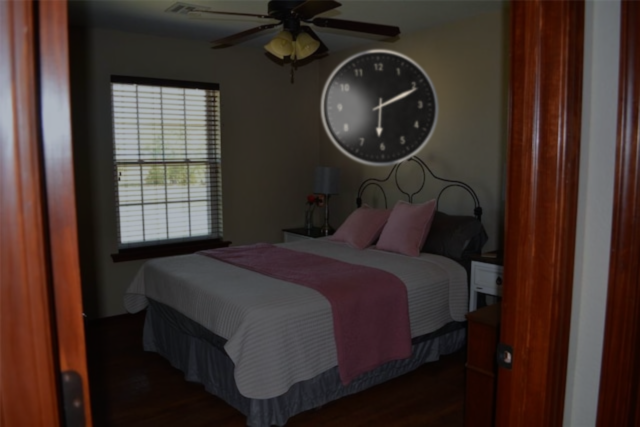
6:11
